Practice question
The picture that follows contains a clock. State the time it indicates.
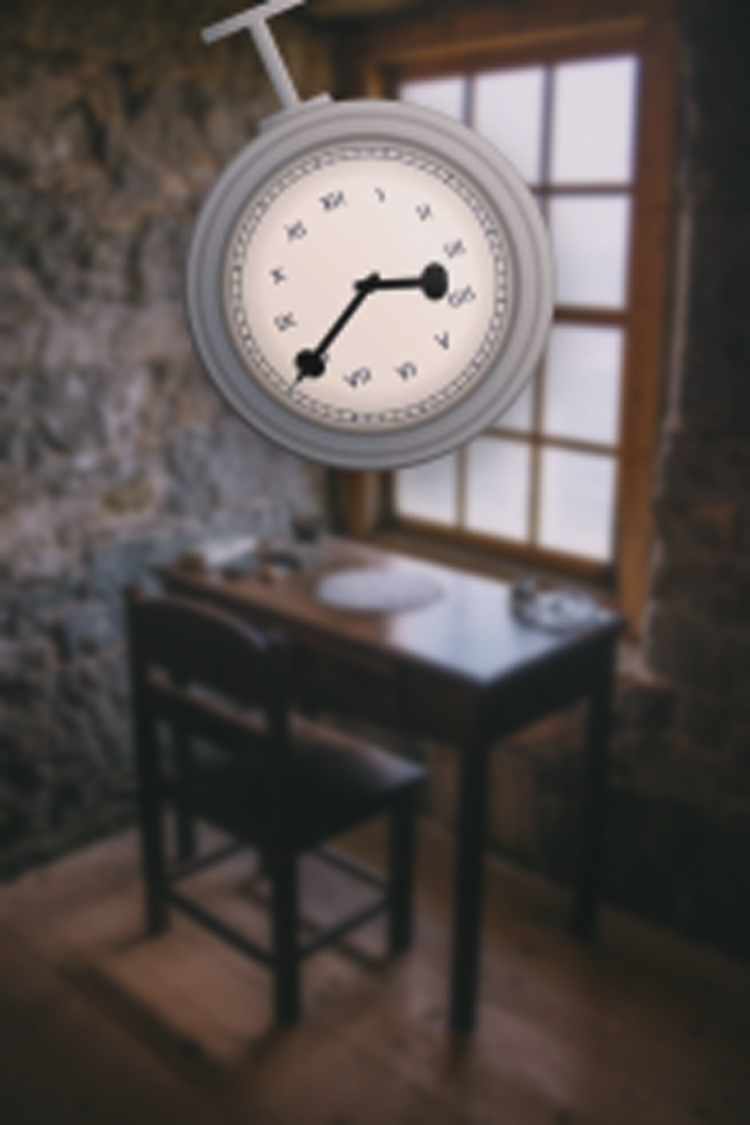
3:40
